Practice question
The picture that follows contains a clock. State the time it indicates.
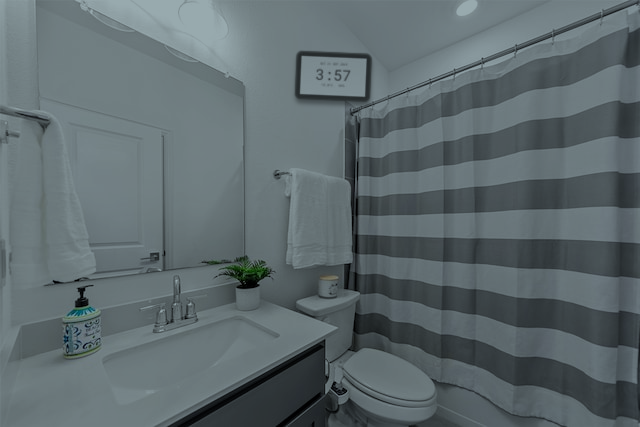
3:57
